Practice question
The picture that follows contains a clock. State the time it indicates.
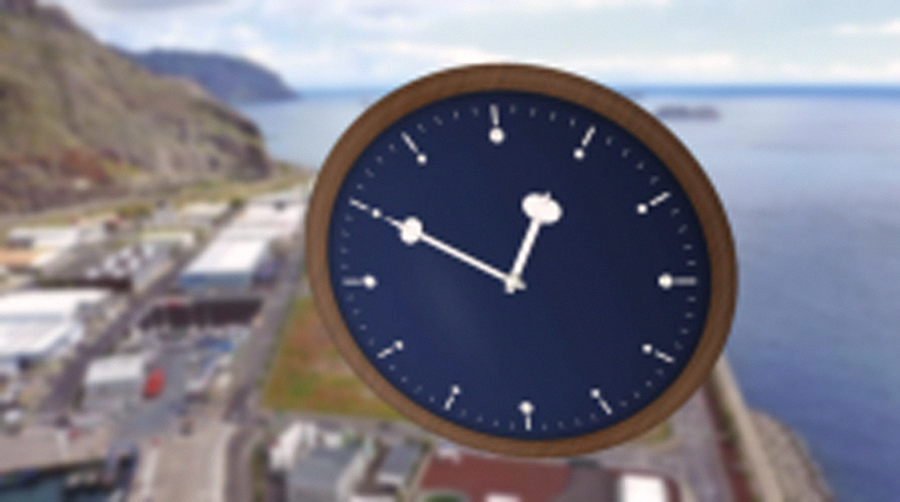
12:50
